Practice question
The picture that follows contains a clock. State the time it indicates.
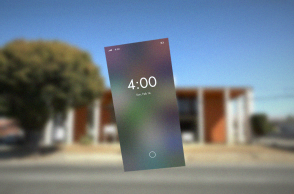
4:00
